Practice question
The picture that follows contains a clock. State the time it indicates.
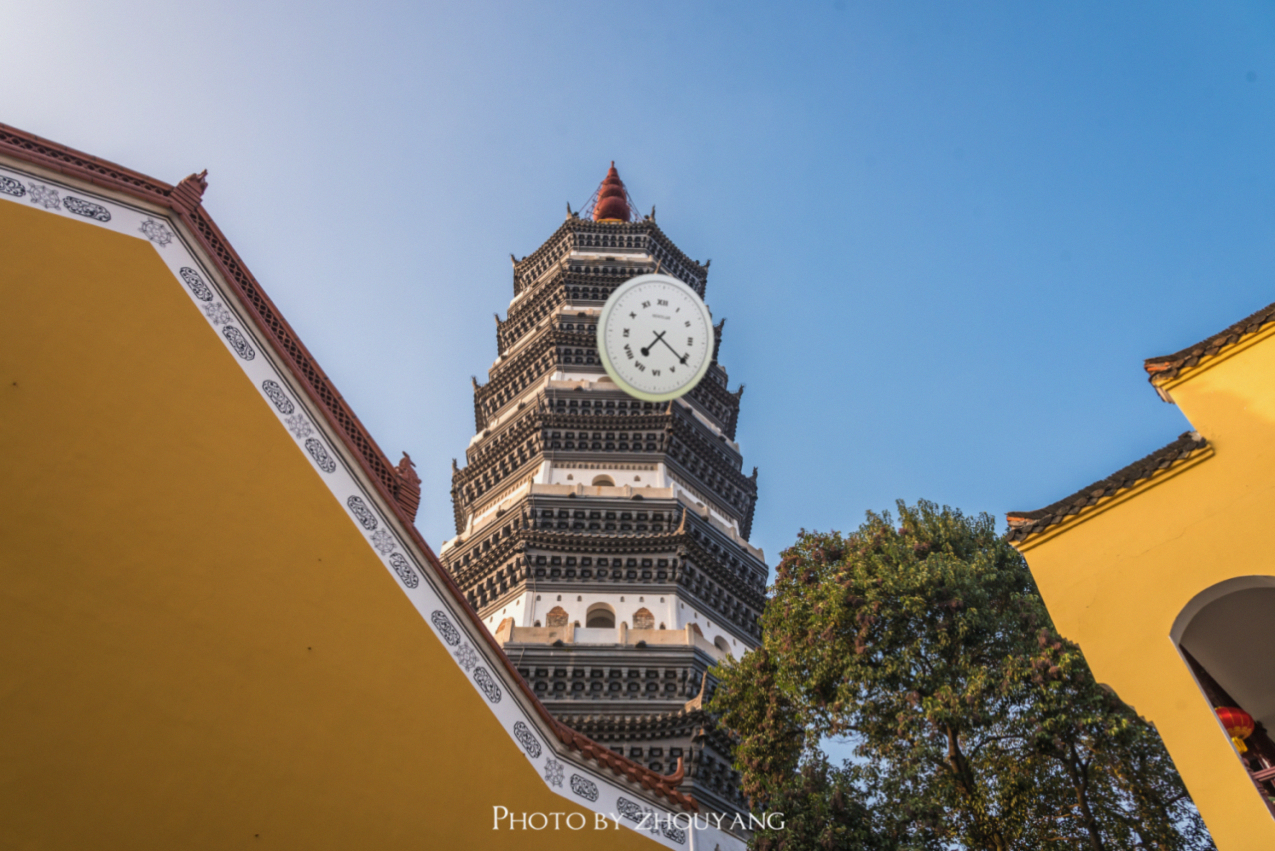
7:21
